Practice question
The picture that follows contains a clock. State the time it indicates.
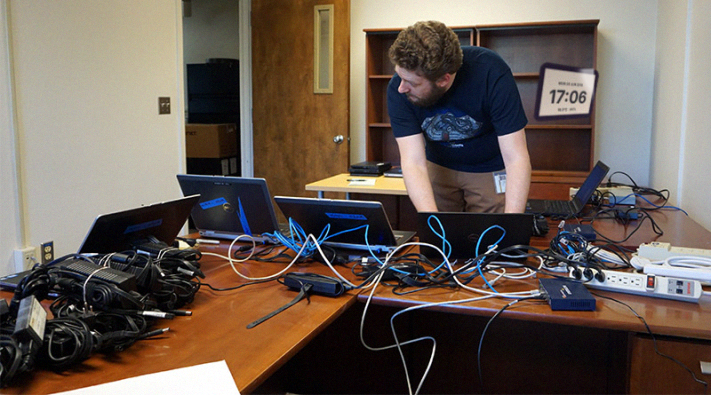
17:06
